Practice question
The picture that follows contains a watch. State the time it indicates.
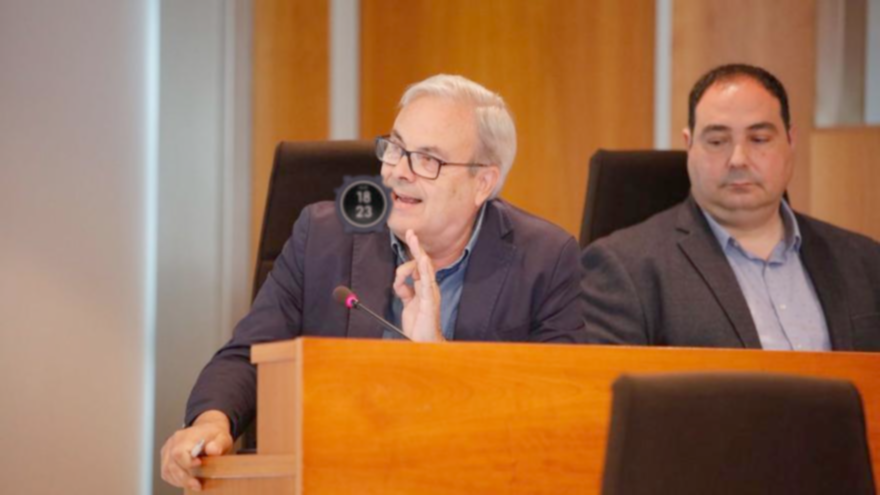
18:23
